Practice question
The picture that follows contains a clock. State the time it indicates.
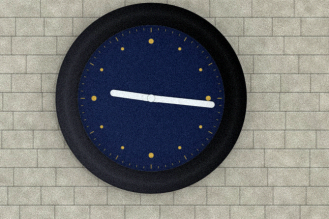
9:16
